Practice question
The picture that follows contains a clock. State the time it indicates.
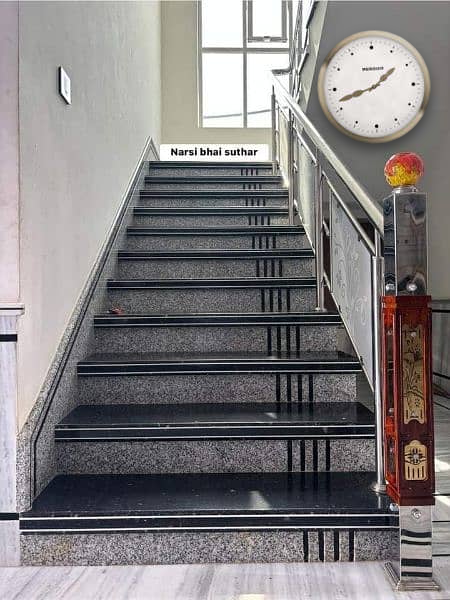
1:42
